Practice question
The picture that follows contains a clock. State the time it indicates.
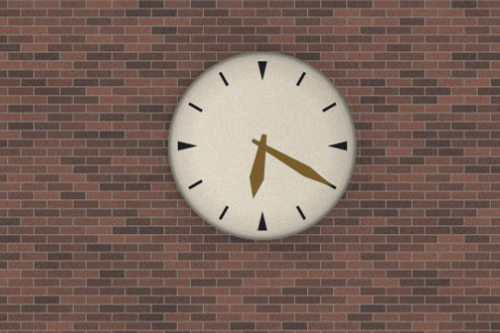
6:20
